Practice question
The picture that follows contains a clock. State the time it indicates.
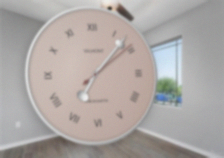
7:07:09
